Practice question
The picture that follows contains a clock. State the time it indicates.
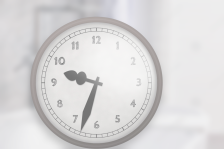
9:33
